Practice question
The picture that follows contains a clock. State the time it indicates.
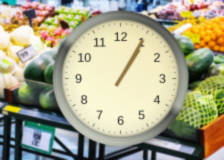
1:05
